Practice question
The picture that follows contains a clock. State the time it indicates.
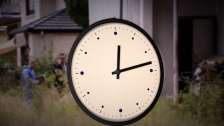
12:13
